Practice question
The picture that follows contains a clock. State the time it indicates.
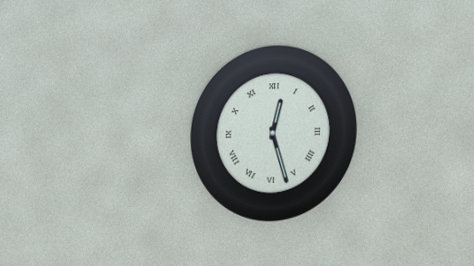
12:27
